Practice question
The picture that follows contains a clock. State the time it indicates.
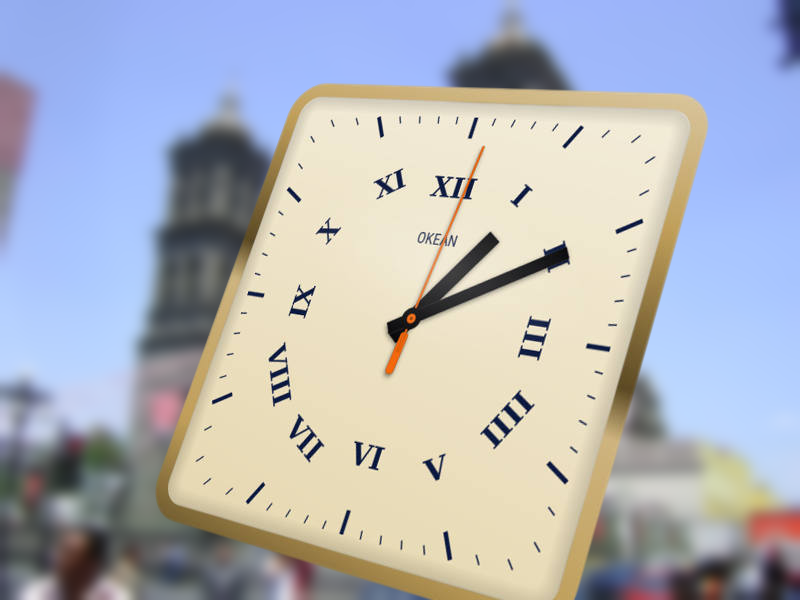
1:10:01
